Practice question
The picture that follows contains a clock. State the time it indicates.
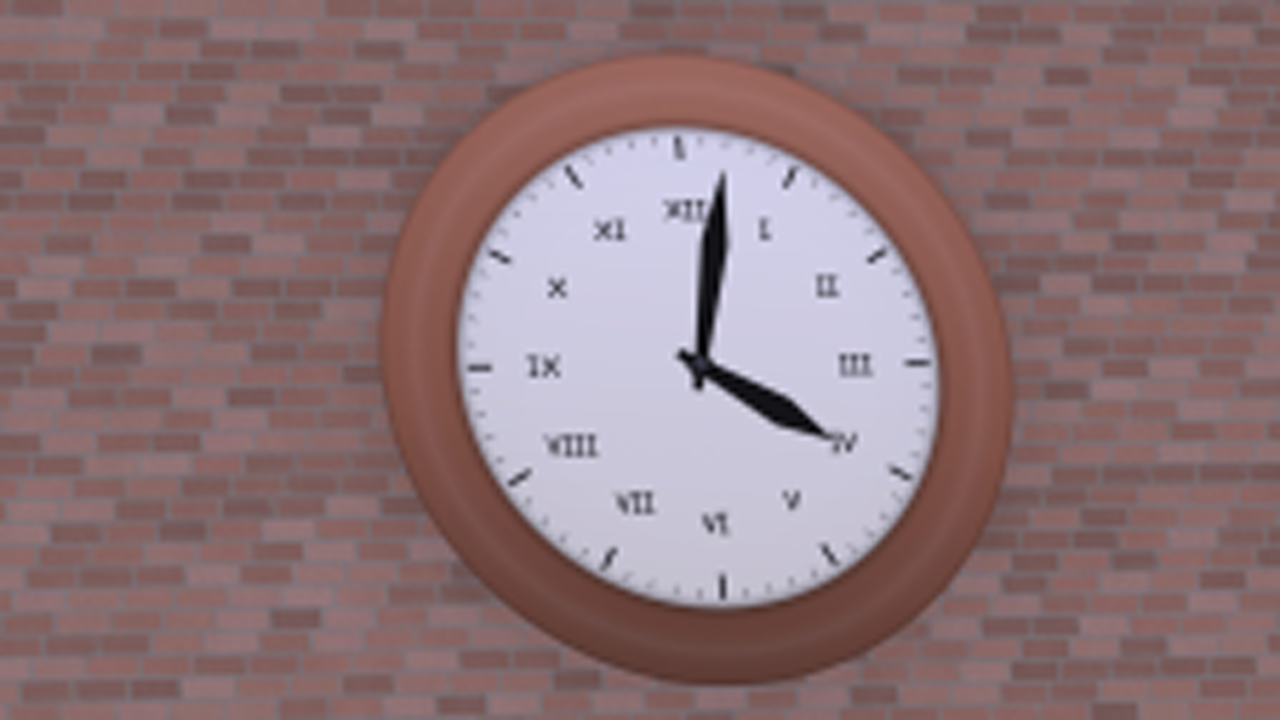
4:02
